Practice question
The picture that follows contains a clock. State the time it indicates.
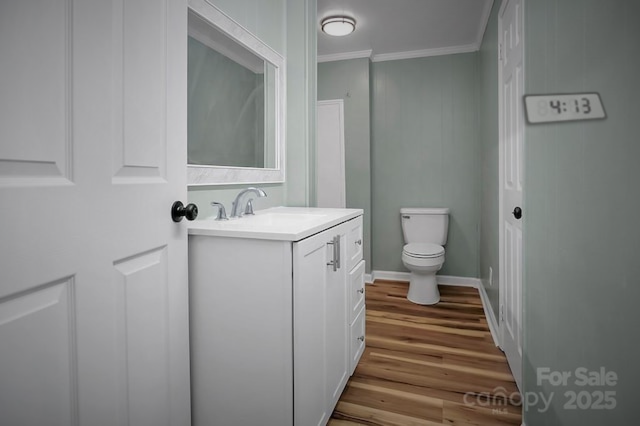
4:13
